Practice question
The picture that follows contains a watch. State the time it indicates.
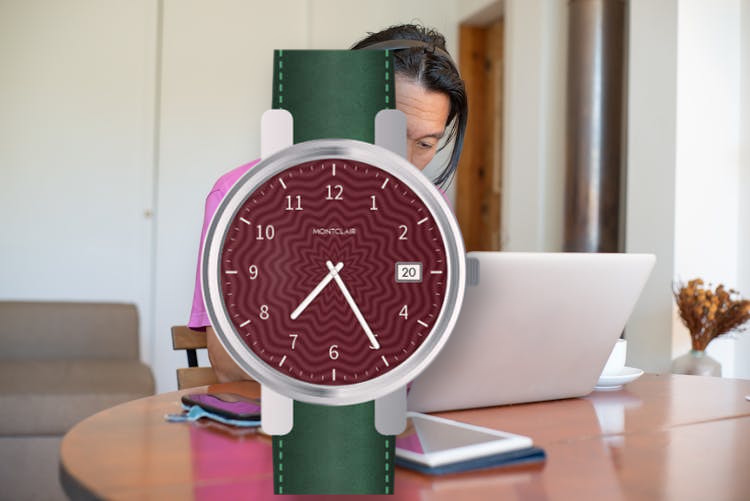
7:25
